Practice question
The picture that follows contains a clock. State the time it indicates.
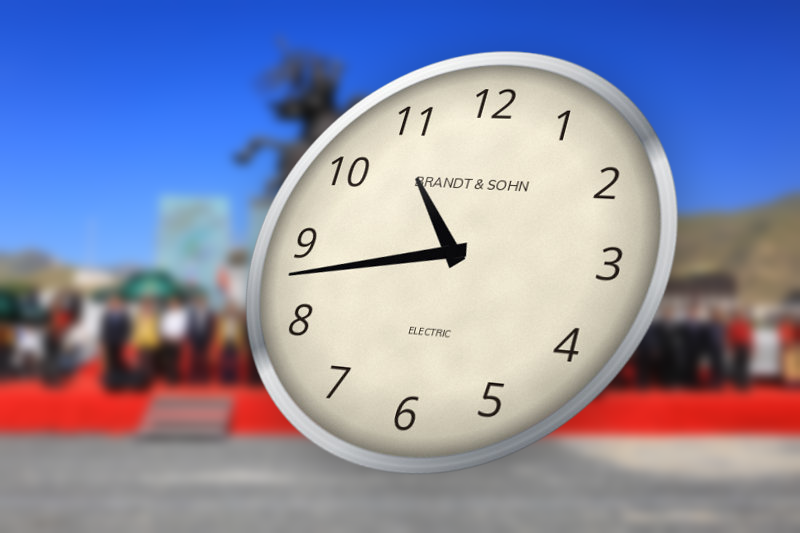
10:43
